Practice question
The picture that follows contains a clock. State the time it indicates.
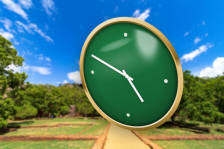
4:49
